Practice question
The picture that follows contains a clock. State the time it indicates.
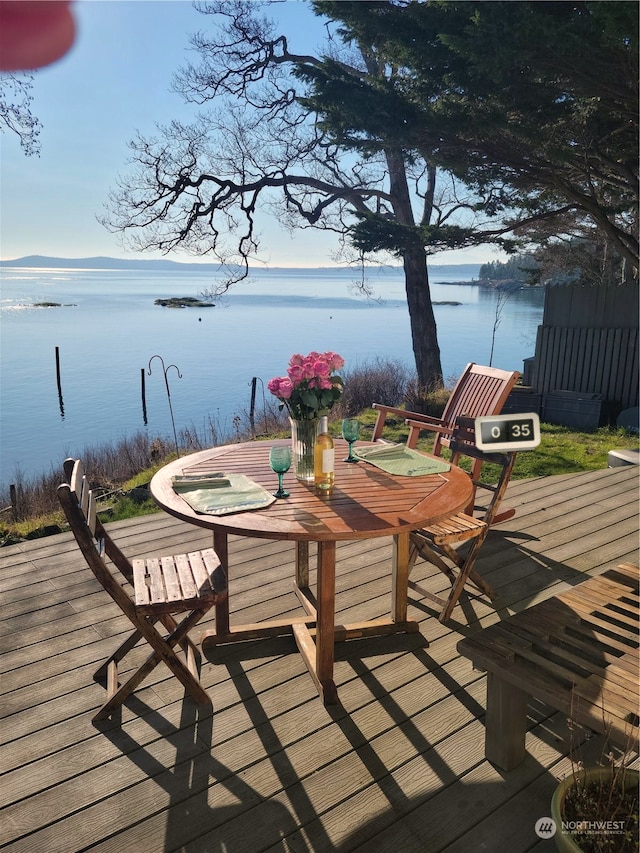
0:35
